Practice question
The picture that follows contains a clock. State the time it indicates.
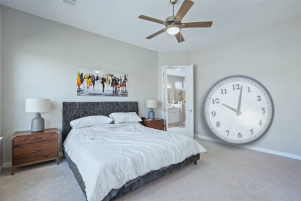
10:02
